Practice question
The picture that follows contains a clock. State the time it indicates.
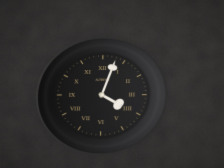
4:03
